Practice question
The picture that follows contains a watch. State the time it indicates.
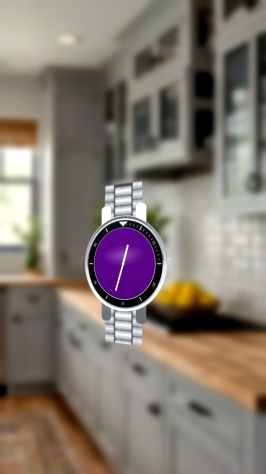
12:33
